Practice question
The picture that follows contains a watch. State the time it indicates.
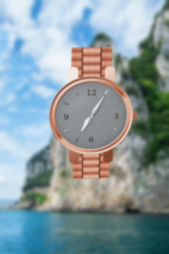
7:05
